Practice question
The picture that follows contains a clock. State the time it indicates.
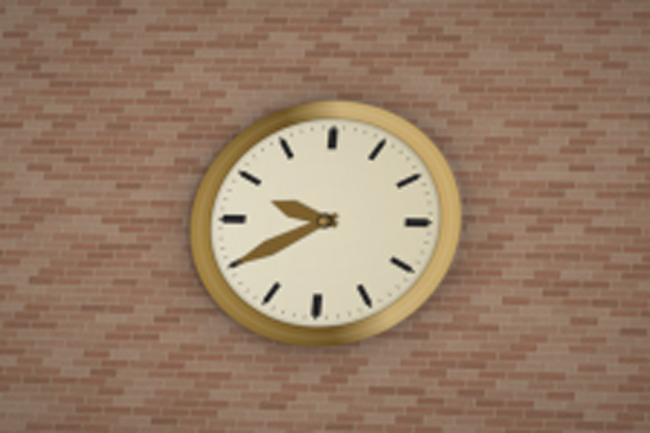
9:40
